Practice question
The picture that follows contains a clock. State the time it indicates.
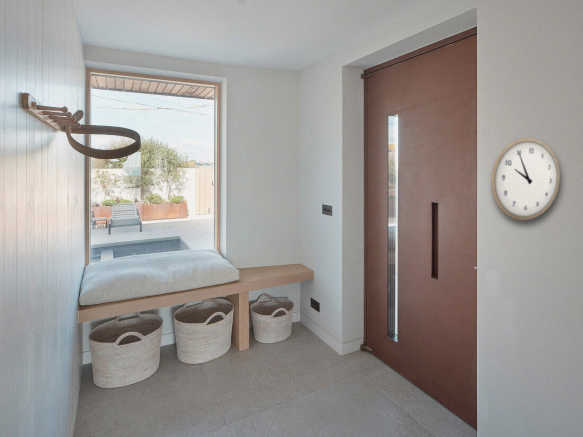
9:55
